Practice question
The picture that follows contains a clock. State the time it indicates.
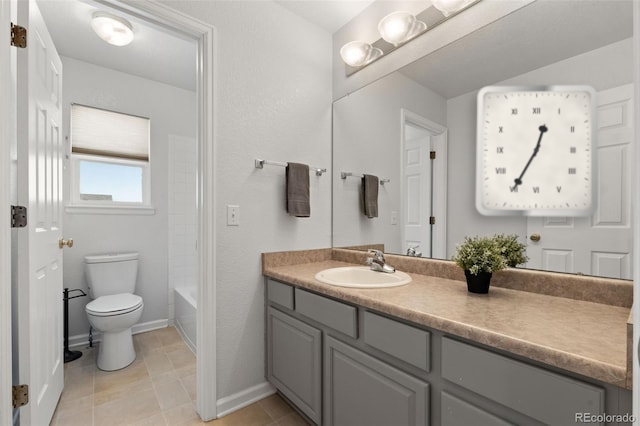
12:35
